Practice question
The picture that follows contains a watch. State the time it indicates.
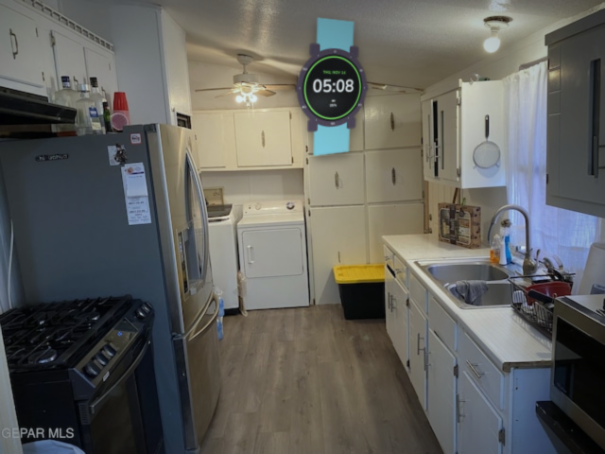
5:08
